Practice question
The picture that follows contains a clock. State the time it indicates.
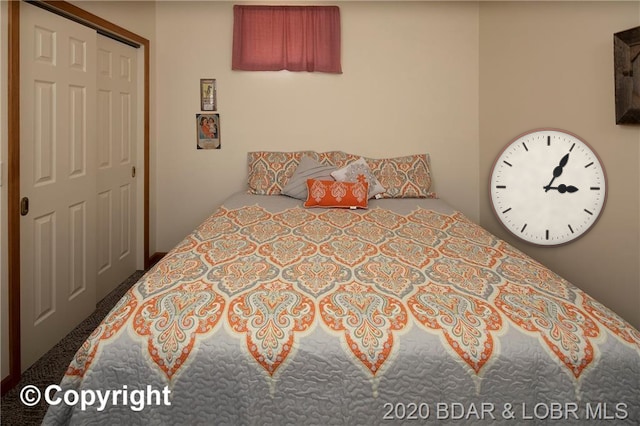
3:05
